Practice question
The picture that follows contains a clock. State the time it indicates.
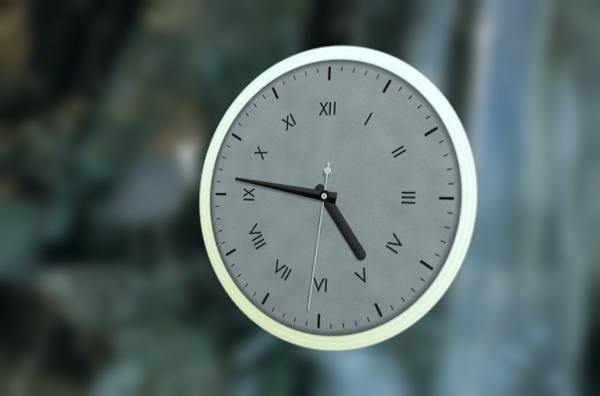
4:46:31
